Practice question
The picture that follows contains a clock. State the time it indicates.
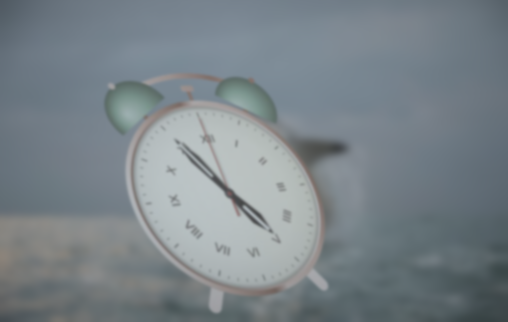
4:55:00
